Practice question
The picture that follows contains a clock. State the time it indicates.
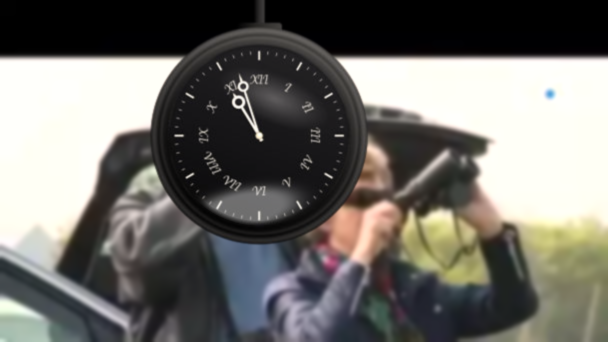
10:57
